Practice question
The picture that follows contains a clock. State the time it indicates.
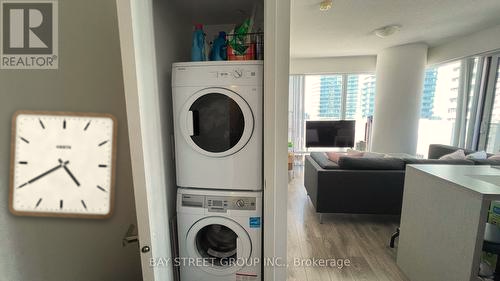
4:40
